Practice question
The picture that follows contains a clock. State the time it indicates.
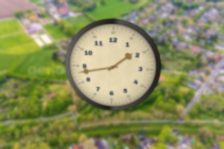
1:43
